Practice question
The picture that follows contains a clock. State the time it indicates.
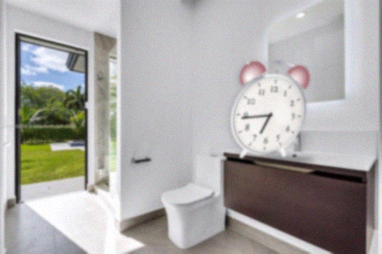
6:44
